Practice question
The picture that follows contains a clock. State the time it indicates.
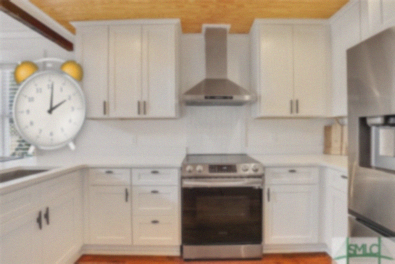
2:01
